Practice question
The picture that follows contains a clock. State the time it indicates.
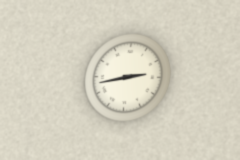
2:43
